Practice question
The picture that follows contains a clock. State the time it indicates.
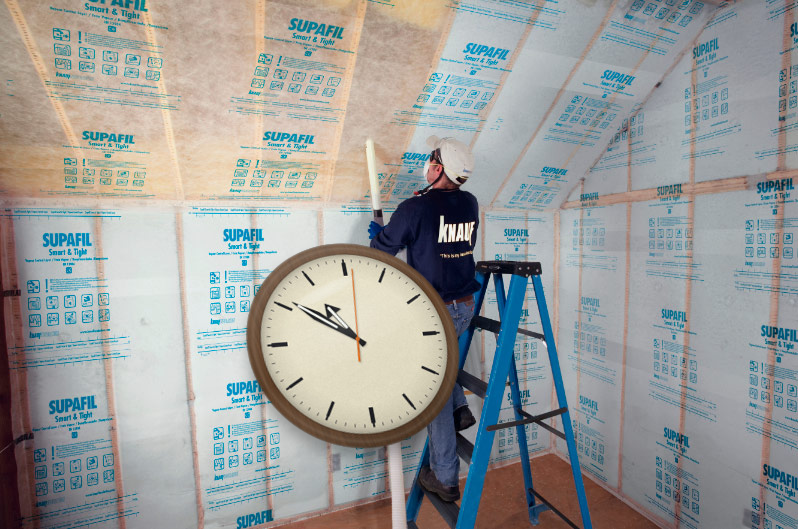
10:51:01
